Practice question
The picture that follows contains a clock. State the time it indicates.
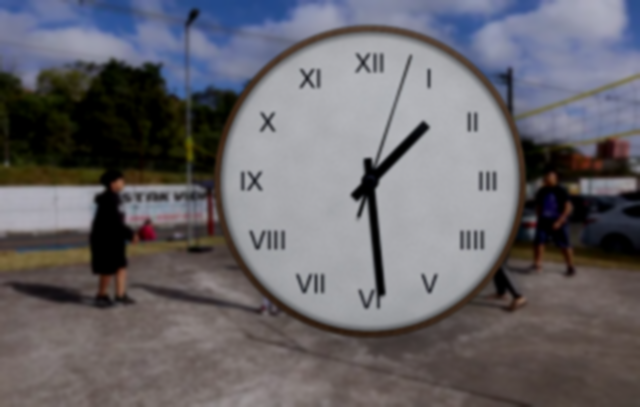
1:29:03
